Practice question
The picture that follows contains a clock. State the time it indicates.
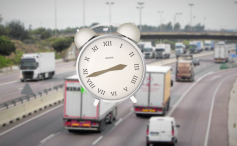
2:43
